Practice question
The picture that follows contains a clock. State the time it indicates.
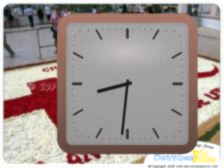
8:31
